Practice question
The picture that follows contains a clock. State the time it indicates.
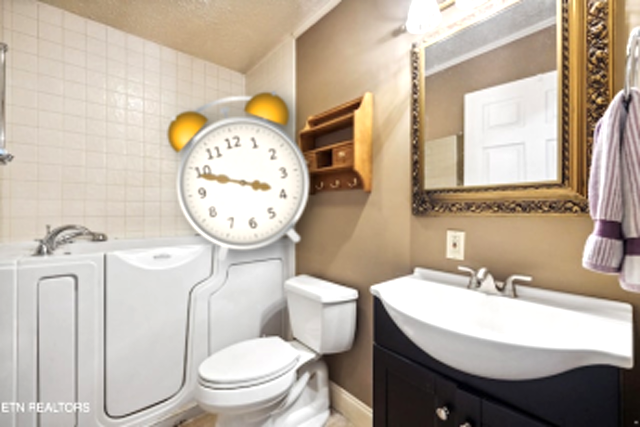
3:49
